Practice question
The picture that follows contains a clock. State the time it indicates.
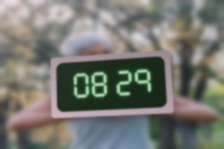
8:29
